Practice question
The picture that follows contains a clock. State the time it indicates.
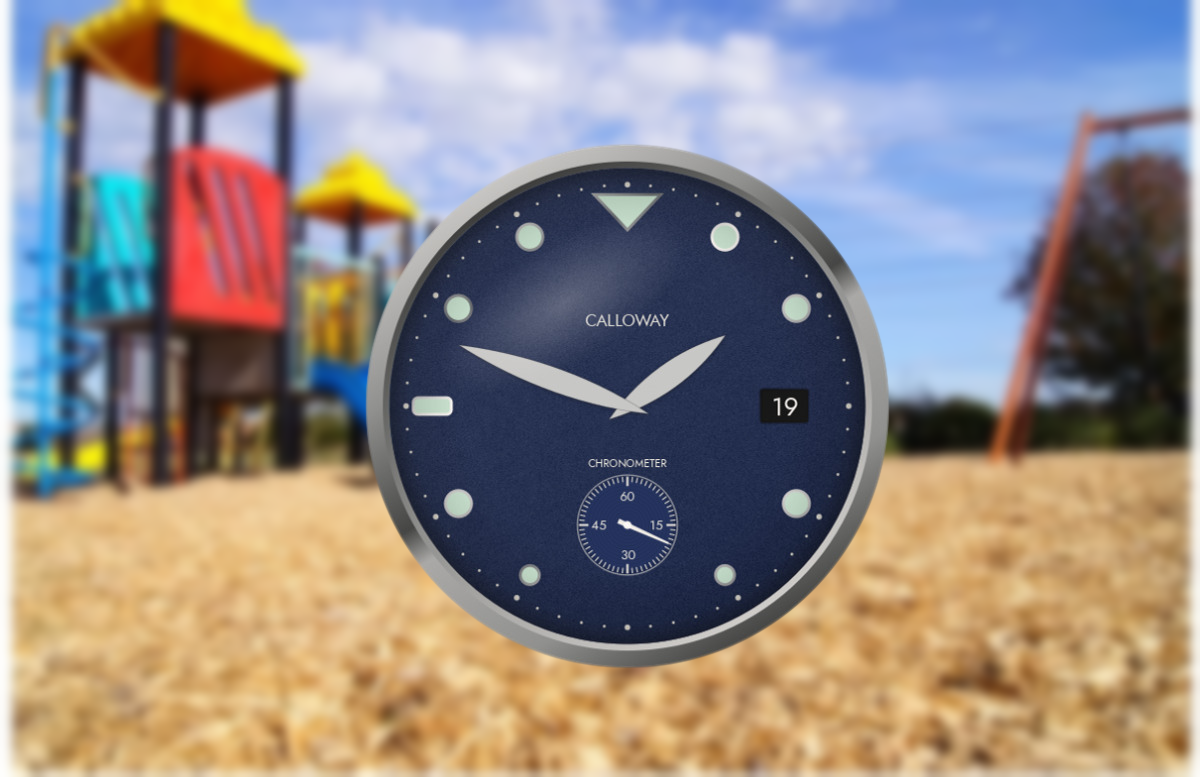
1:48:19
